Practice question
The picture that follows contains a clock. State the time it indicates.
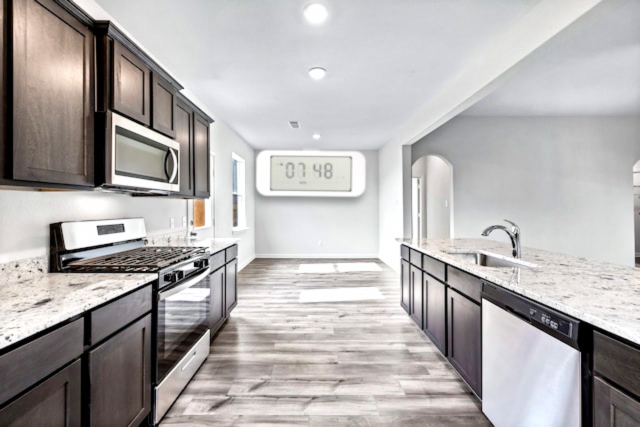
7:48
